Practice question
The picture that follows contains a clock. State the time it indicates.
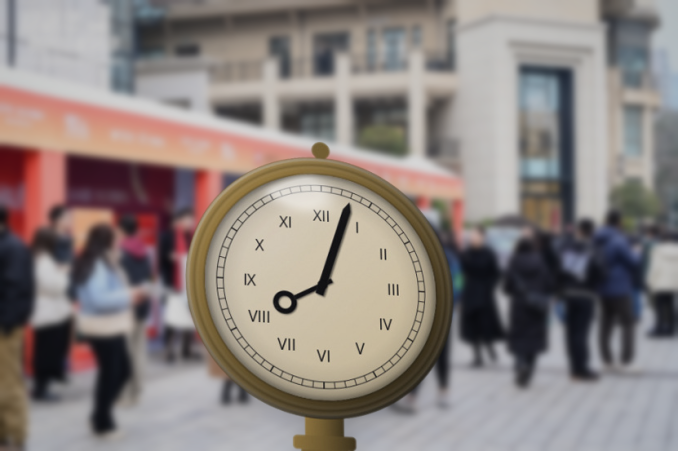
8:03
